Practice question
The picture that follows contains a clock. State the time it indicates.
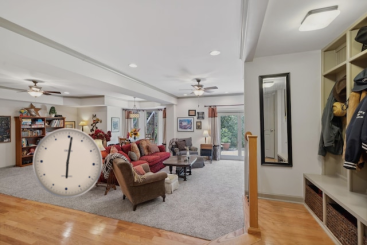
6:01
